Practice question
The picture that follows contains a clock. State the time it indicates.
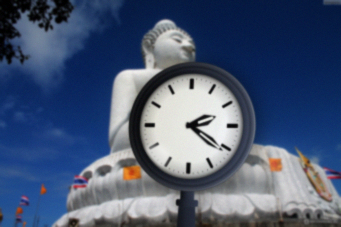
2:21
